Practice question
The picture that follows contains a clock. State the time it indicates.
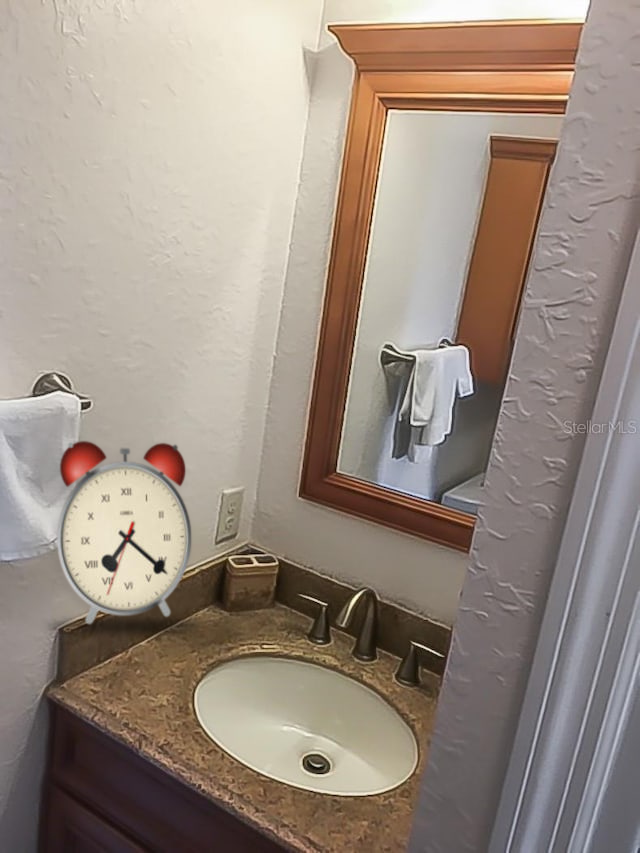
7:21:34
